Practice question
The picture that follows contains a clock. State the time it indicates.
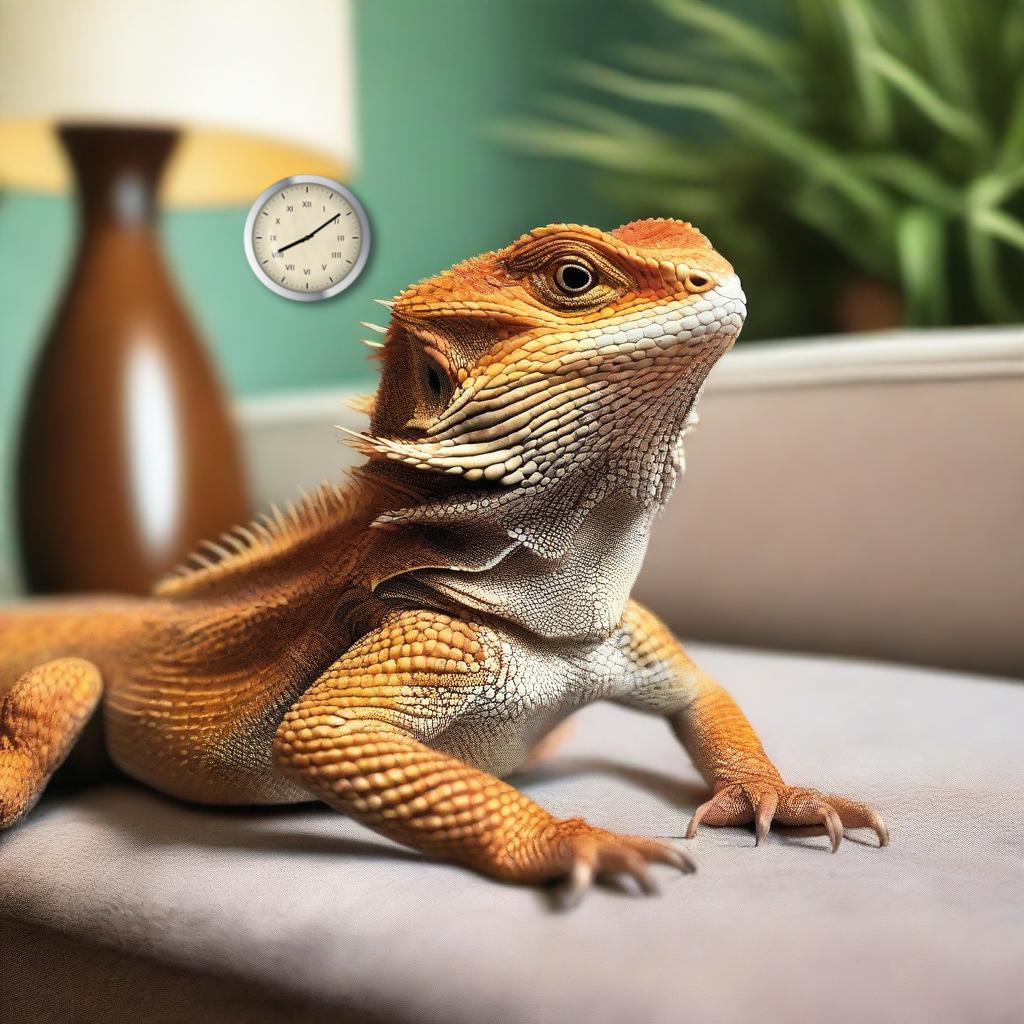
8:09
